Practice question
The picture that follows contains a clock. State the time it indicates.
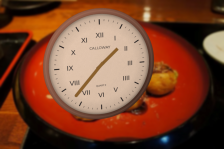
1:37
